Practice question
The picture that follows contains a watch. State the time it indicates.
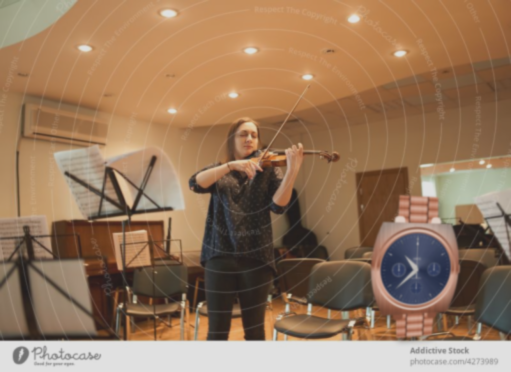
10:38
